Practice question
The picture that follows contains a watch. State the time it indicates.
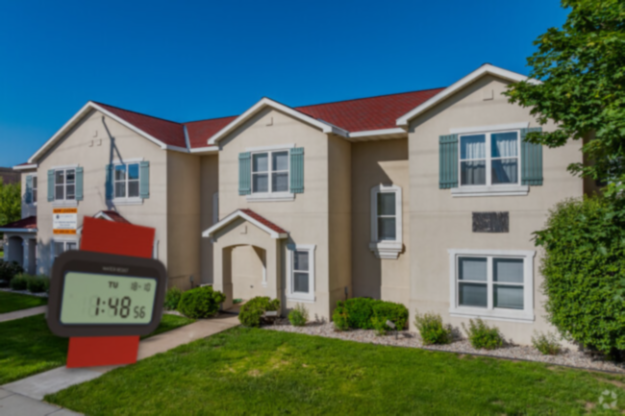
1:48:56
